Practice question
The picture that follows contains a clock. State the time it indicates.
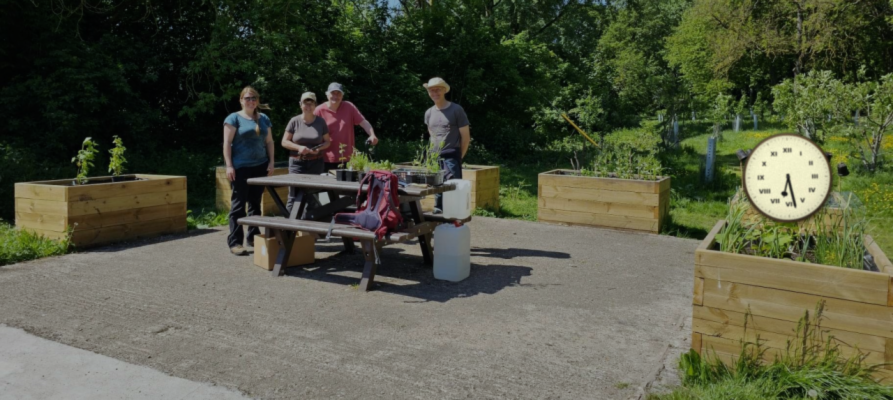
6:28
